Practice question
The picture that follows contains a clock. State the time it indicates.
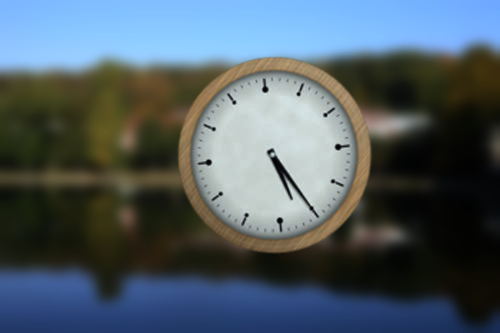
5:25
